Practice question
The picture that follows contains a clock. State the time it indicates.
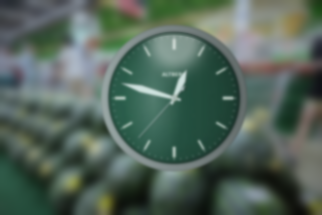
12:47:37
